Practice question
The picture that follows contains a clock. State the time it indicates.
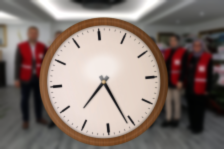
7:26
